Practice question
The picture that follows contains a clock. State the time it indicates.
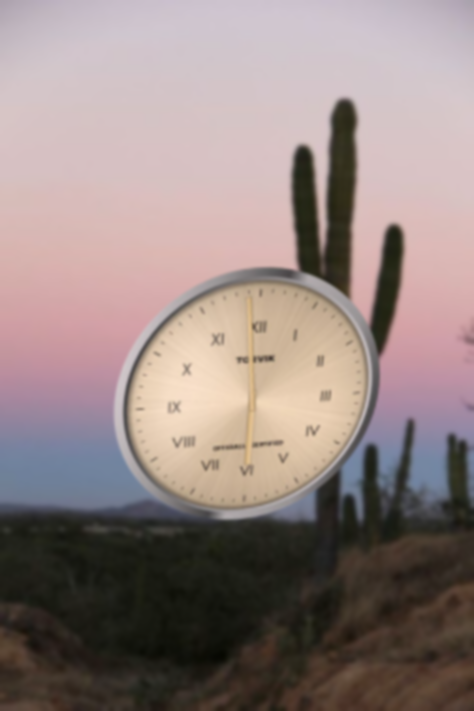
5:59
